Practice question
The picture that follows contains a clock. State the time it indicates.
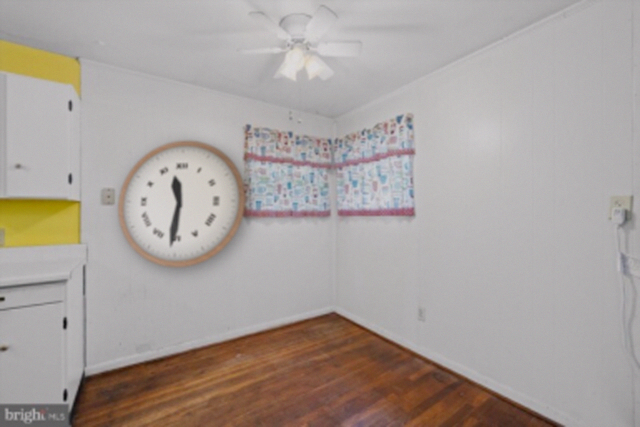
11:31
